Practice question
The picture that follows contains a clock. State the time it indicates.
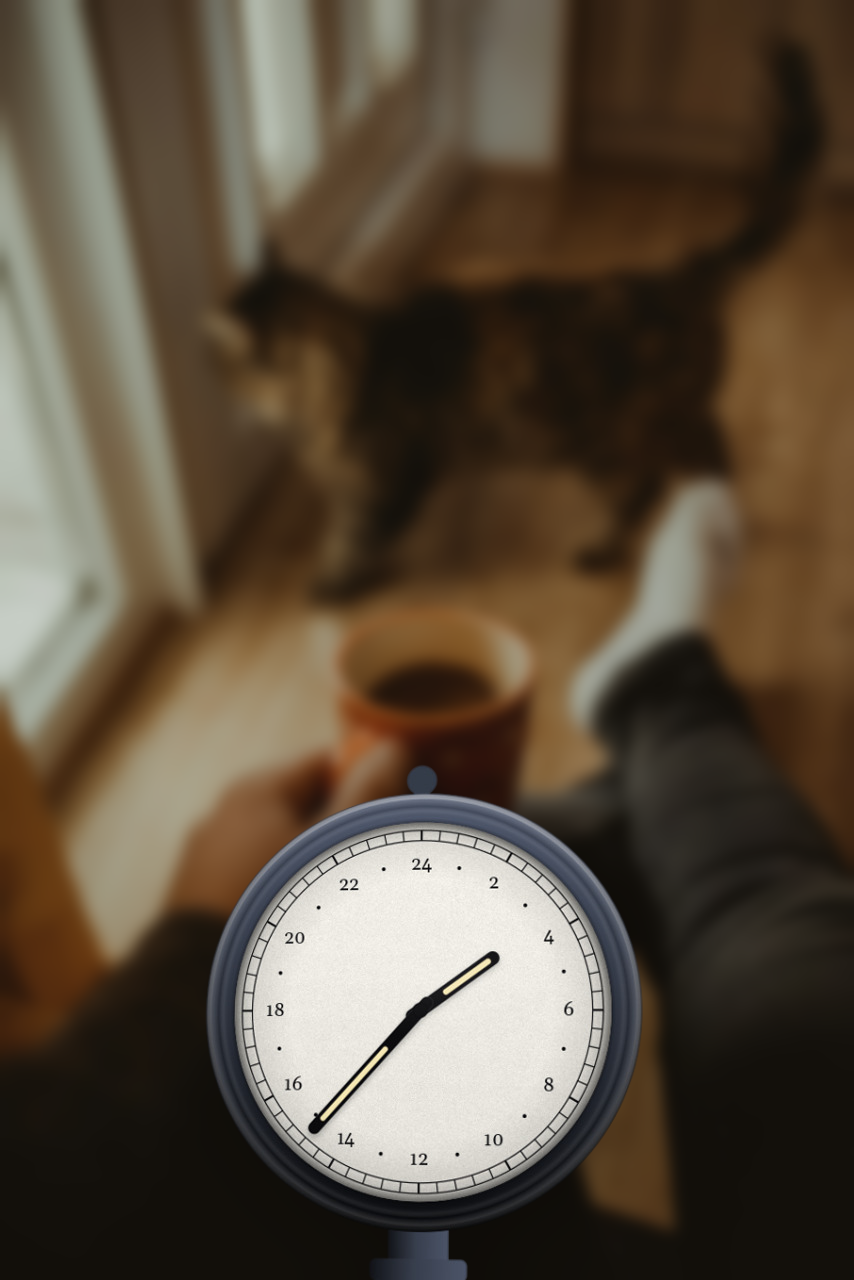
3:37
